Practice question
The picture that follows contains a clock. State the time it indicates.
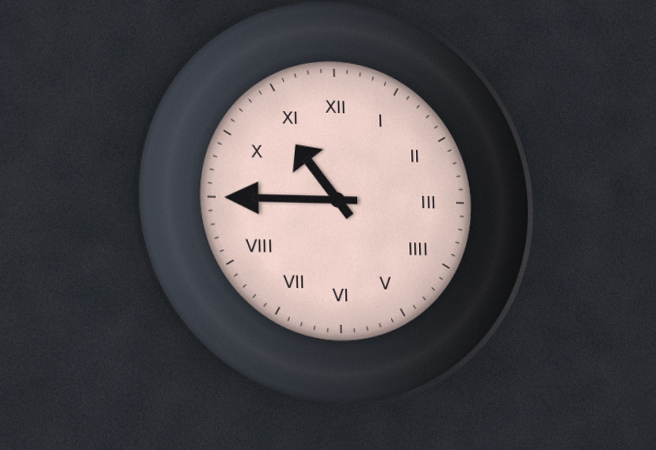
10:45
